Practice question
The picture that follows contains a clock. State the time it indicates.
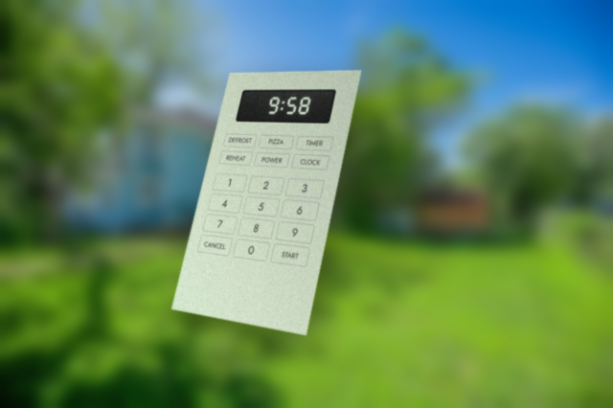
9:58
